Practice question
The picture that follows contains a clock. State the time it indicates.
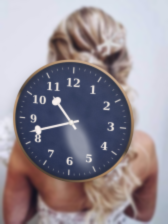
10:42
